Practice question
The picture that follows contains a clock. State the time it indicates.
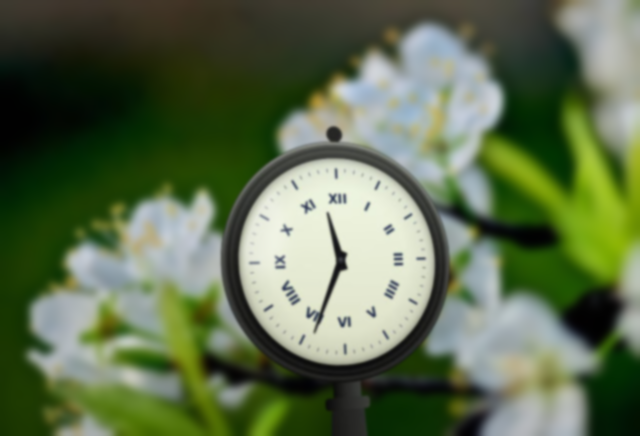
11:34
